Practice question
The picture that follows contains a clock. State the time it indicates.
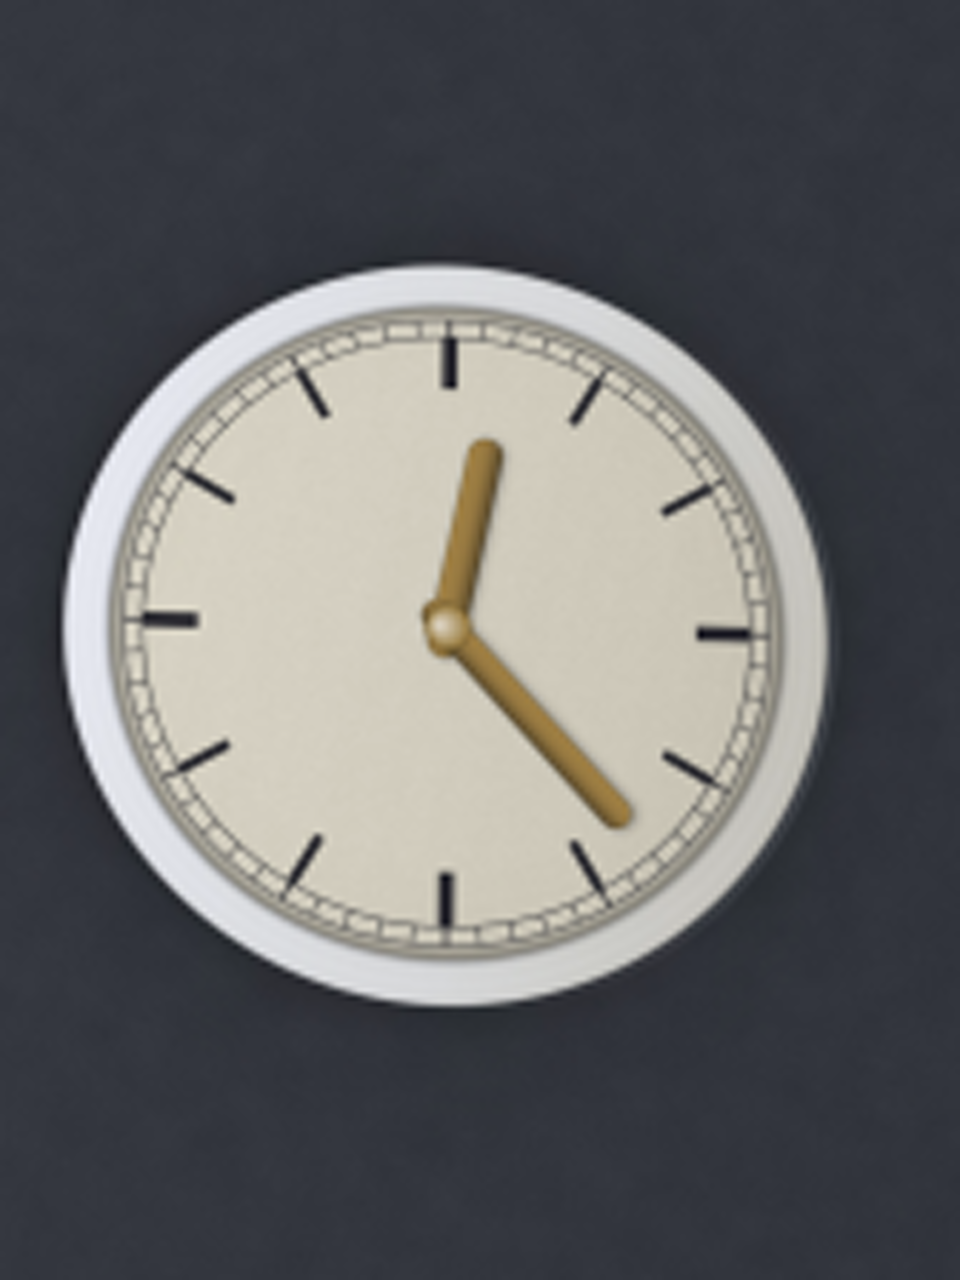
12:23
